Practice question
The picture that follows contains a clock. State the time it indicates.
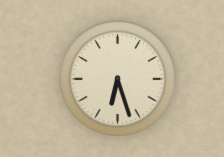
6:27
